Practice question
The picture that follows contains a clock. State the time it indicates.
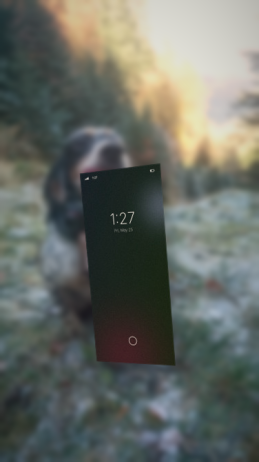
1:27
